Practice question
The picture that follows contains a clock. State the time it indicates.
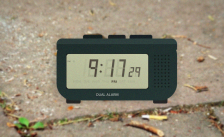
9:17:29
